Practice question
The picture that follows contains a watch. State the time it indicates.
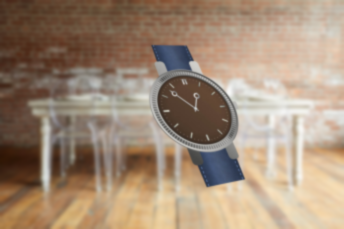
12:53
